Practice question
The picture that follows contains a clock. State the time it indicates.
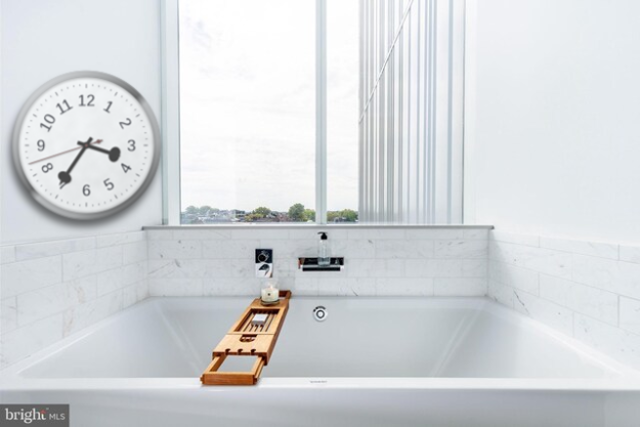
3:35:42
